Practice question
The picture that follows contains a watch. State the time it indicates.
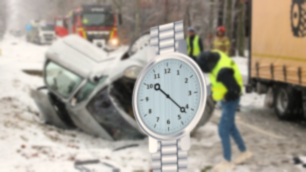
10:22
